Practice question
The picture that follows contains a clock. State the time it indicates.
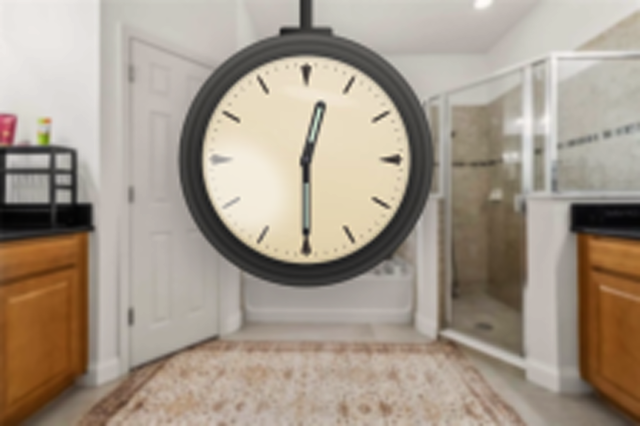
12:30
